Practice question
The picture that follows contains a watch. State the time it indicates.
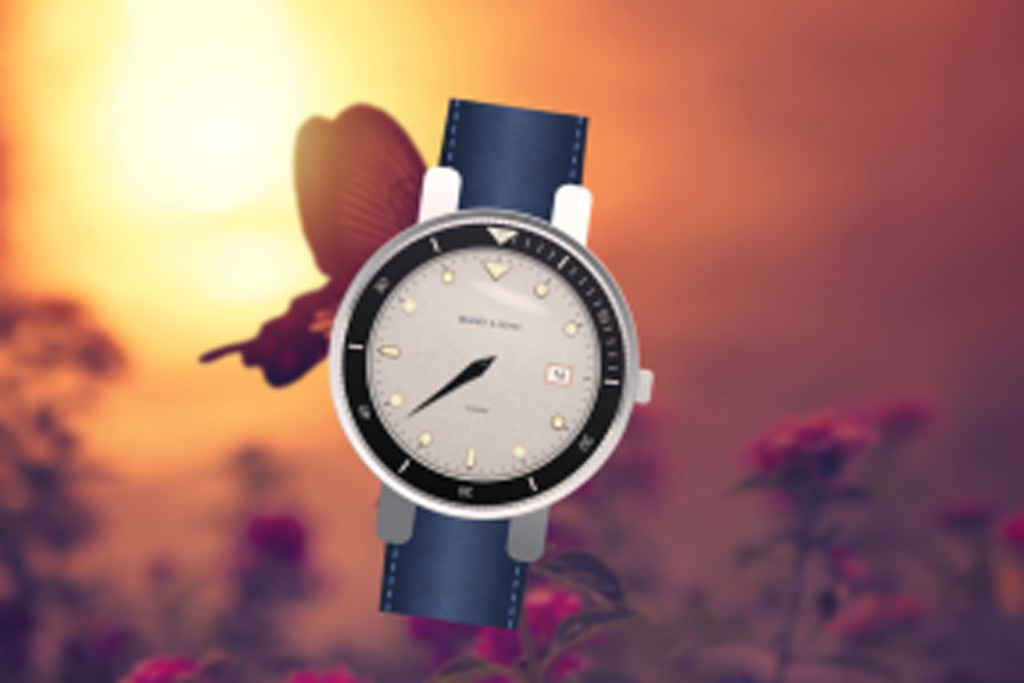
7:38
